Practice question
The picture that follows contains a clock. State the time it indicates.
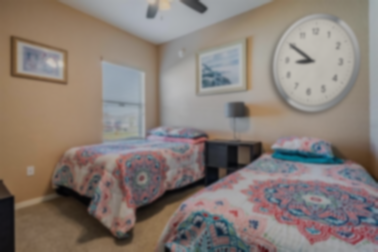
8:50
